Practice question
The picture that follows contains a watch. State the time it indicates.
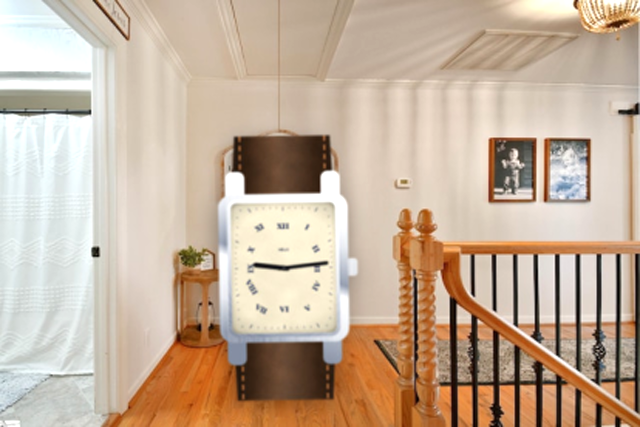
9:14
